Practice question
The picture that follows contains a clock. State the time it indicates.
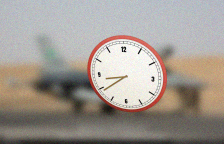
8:39
